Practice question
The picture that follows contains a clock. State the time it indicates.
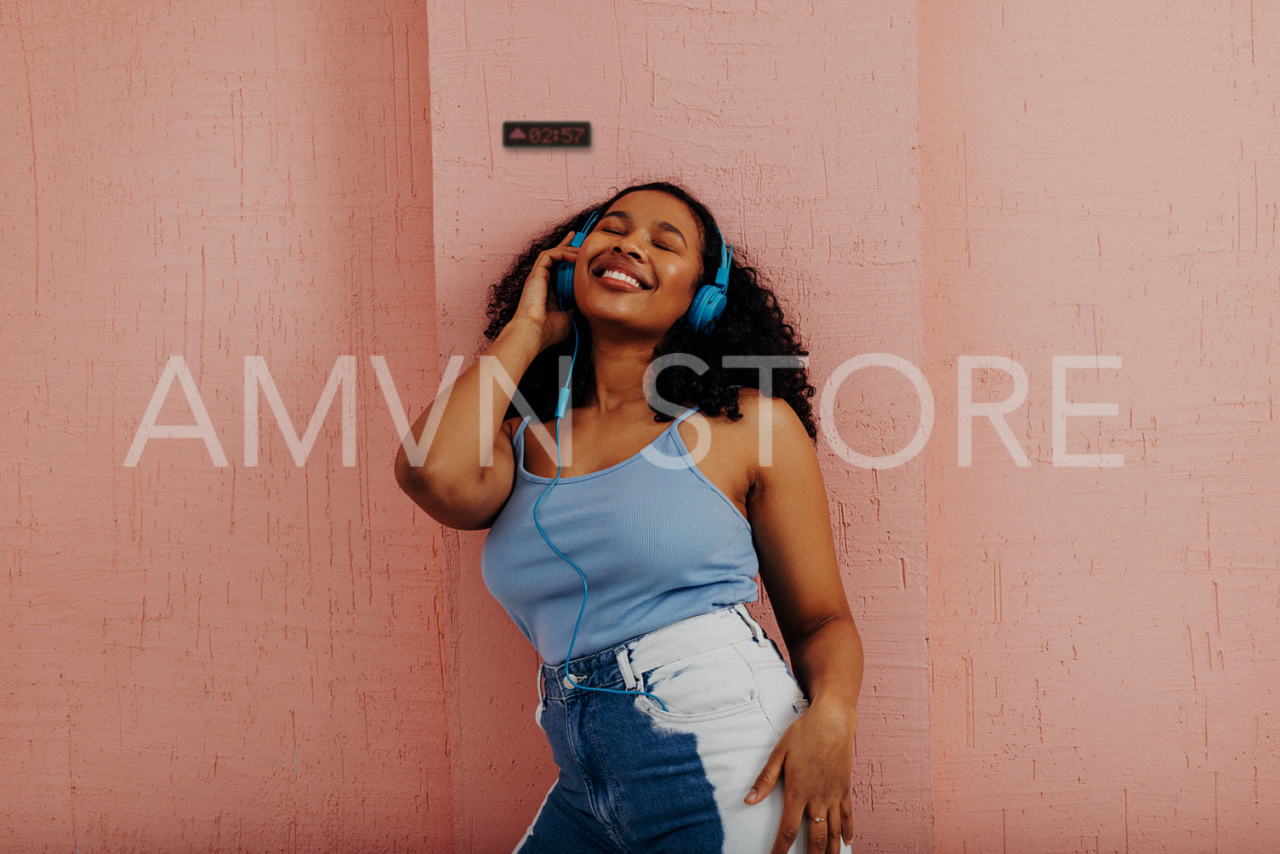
2:57
